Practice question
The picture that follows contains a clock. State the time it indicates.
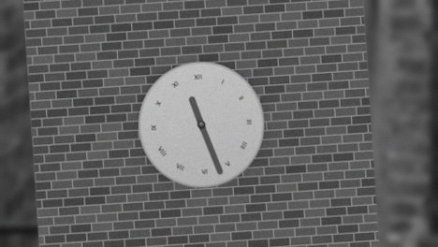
11:27
